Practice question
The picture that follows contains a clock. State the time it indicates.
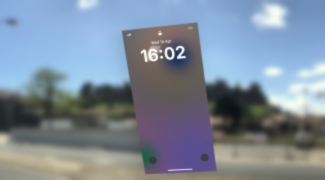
16:02
